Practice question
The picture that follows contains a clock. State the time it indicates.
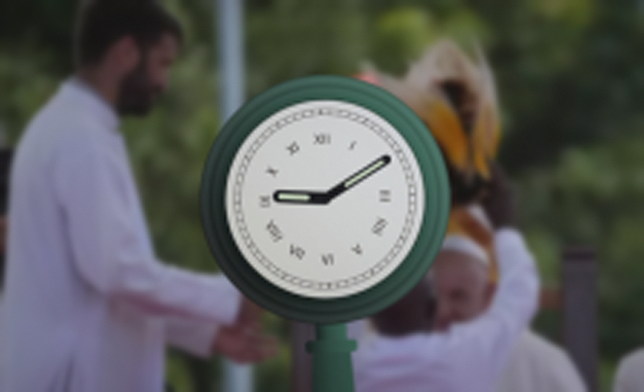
9:10
